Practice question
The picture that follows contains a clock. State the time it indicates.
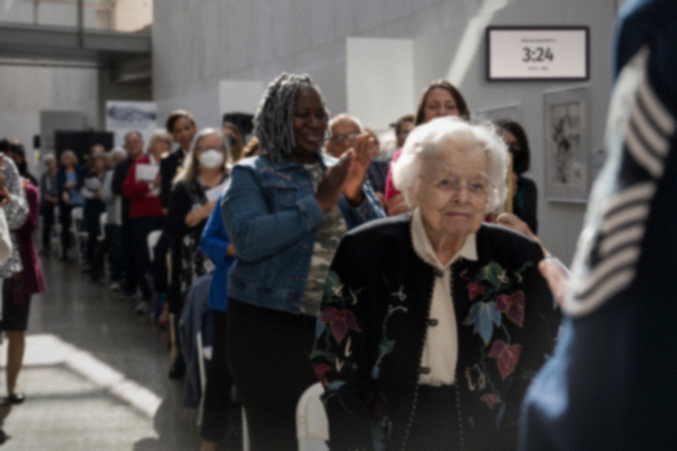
3:24
